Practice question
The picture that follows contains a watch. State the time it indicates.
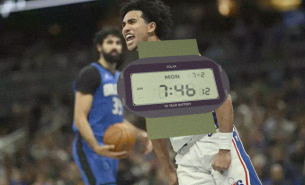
7:46:12
